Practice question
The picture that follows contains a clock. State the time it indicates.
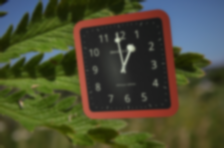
12:59
